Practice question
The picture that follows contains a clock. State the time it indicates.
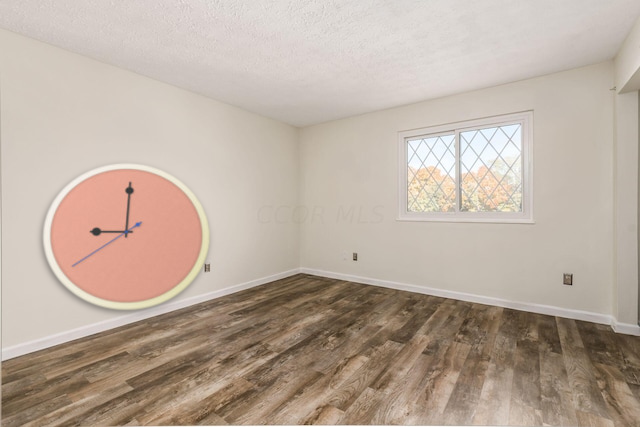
9:00:39
